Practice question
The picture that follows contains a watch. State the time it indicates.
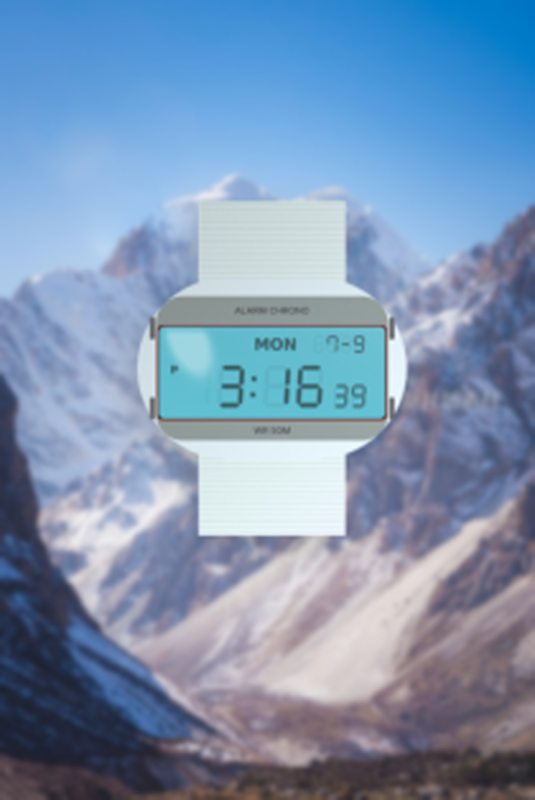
3:16:39
